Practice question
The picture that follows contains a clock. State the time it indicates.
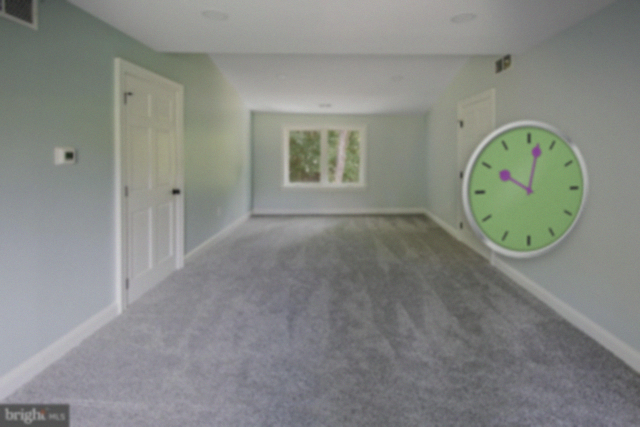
10:02
